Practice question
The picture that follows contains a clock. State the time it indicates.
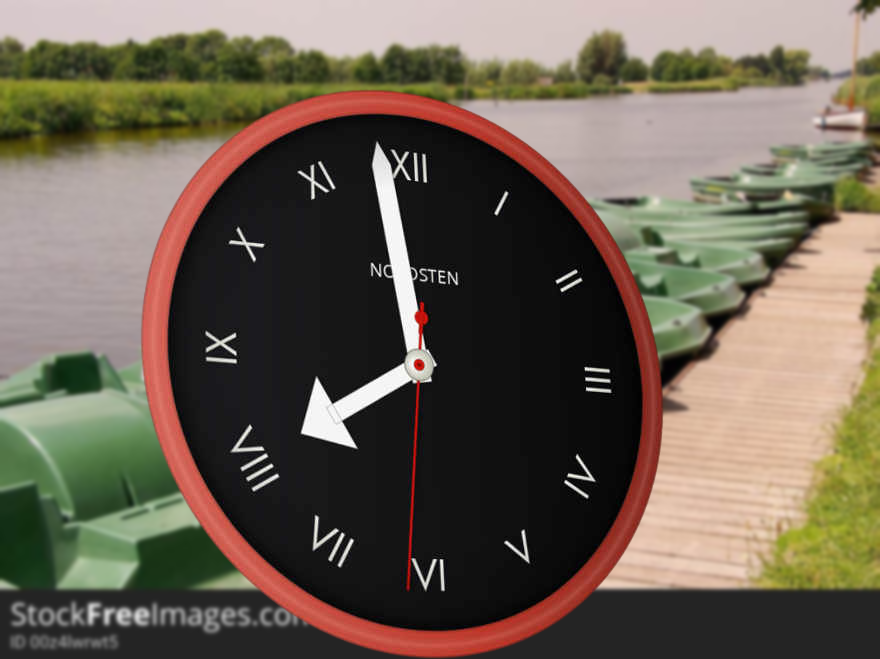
7:58:31
